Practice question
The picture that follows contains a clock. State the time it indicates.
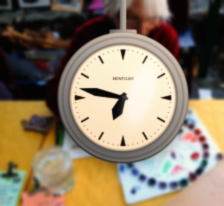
6:47
